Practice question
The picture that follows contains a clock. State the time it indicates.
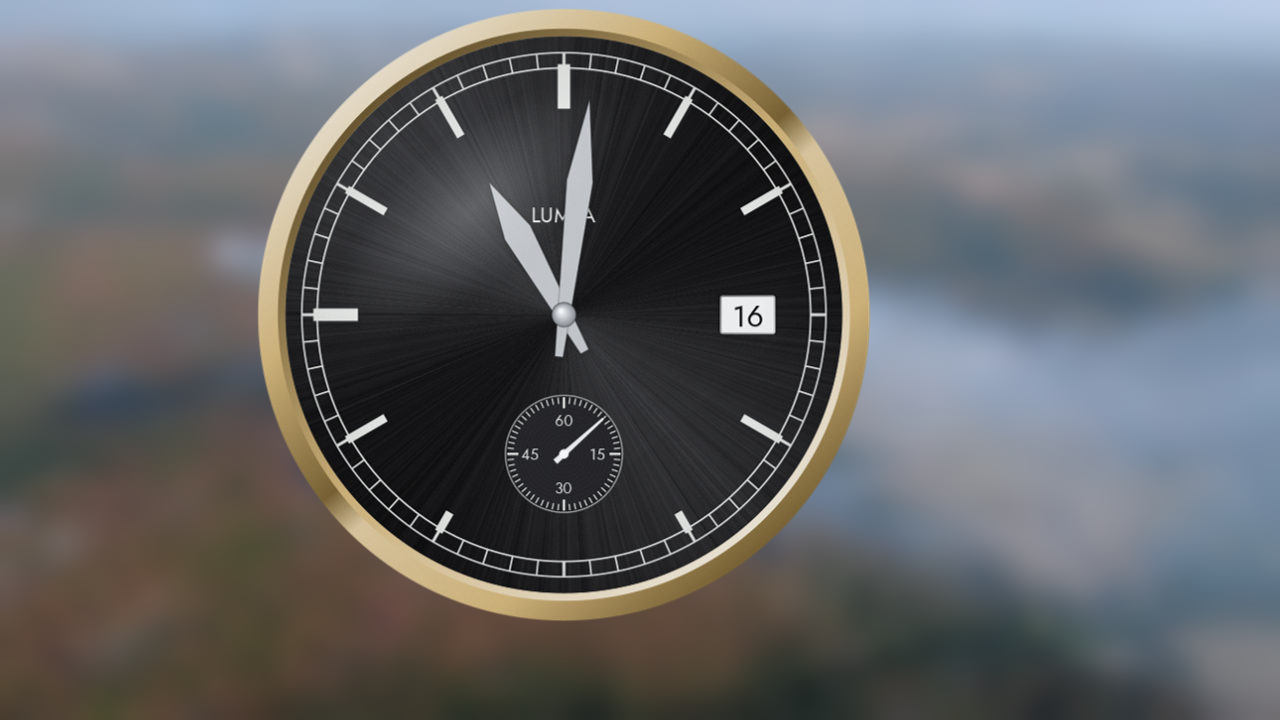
11:01:08
